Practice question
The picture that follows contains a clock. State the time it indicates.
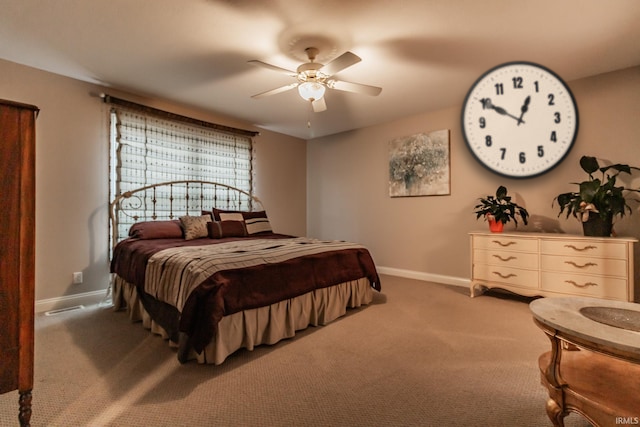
12:50
